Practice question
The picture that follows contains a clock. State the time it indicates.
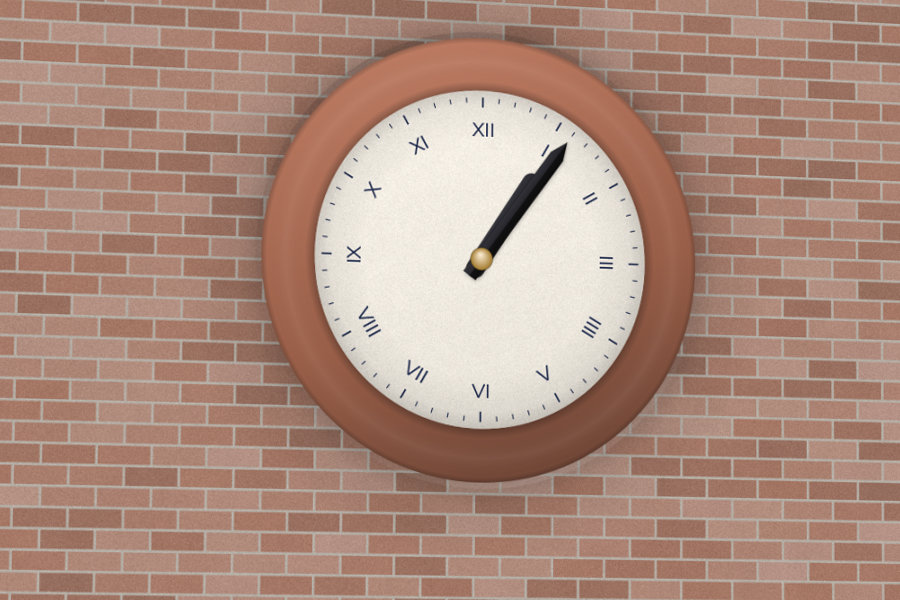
1:06
